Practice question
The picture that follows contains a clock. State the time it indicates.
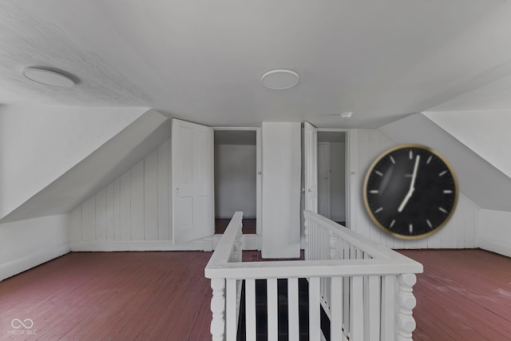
7:02
